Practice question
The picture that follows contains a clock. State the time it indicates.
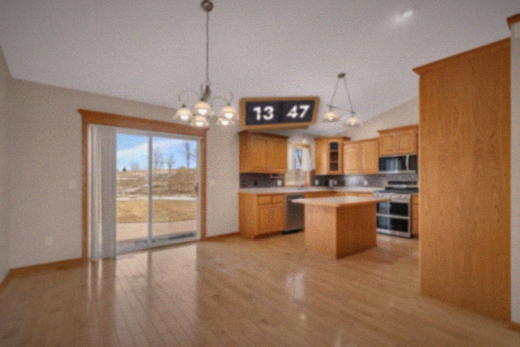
13:47
